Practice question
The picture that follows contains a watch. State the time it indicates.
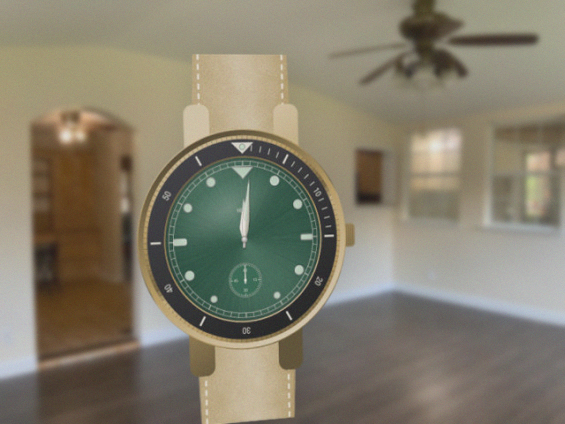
12:01
